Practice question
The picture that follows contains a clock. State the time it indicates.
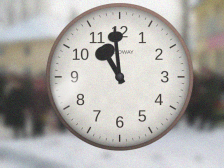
10:59
